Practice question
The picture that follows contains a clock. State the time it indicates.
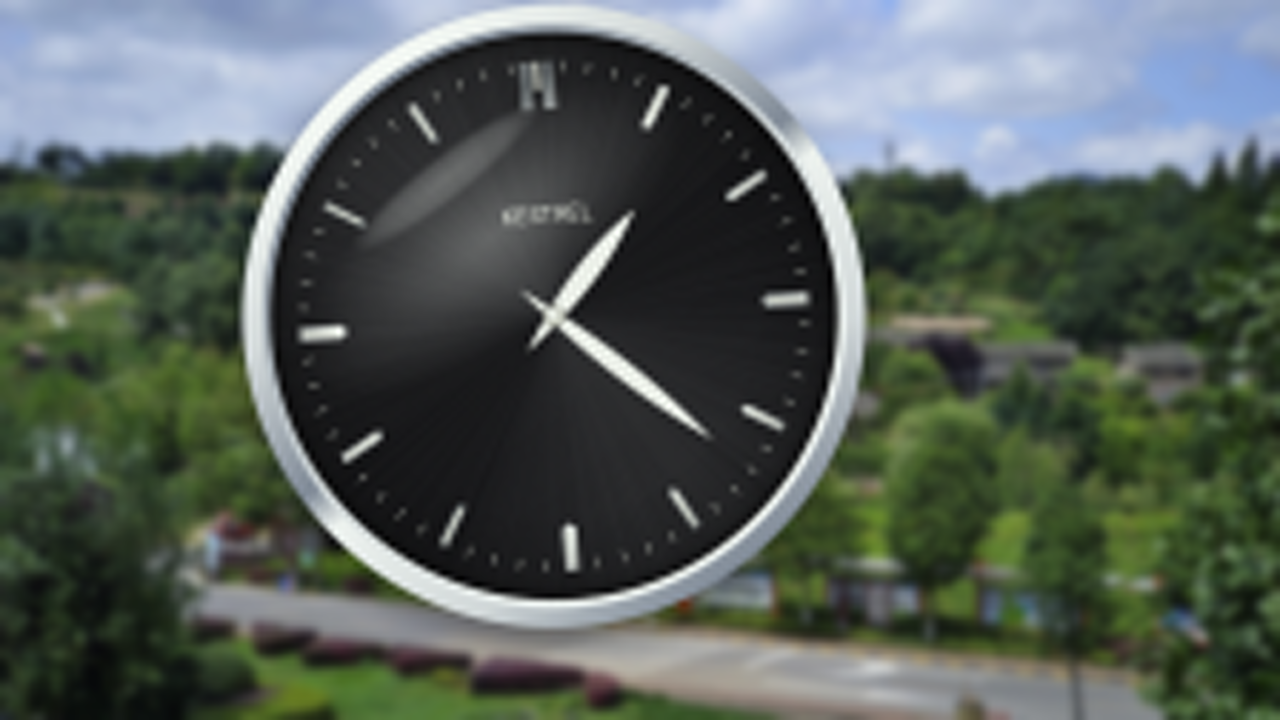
1:22
